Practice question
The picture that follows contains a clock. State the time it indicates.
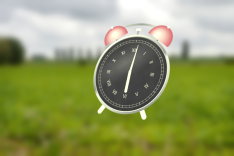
6:01
